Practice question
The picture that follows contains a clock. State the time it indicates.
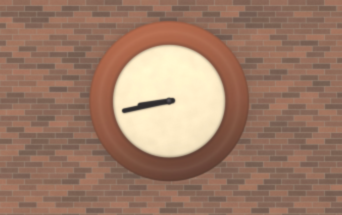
8:43
